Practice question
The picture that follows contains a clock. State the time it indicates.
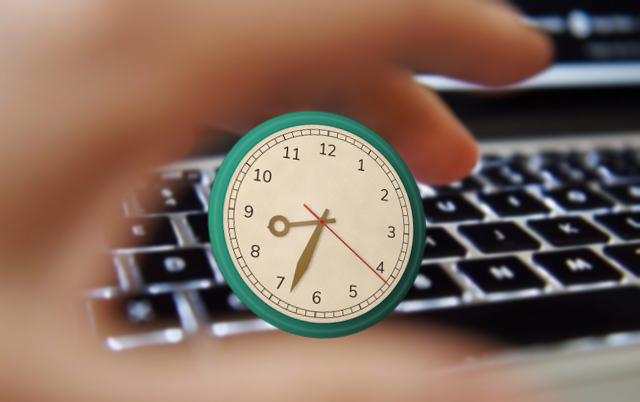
8:33:21
